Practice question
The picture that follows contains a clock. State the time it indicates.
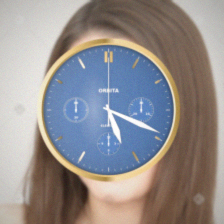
5:19
